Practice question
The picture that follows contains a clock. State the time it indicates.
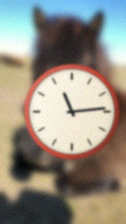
11:14
